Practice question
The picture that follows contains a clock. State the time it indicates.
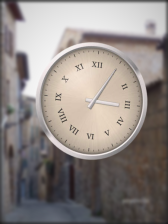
3:05
